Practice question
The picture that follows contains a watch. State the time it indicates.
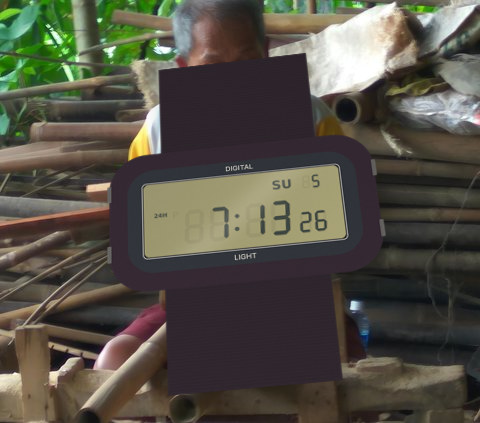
7:13:26
